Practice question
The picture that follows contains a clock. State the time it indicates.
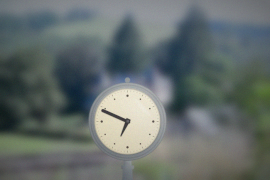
6:49
